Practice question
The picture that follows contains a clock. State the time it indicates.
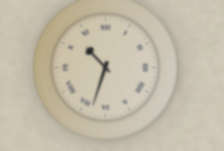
10:33
